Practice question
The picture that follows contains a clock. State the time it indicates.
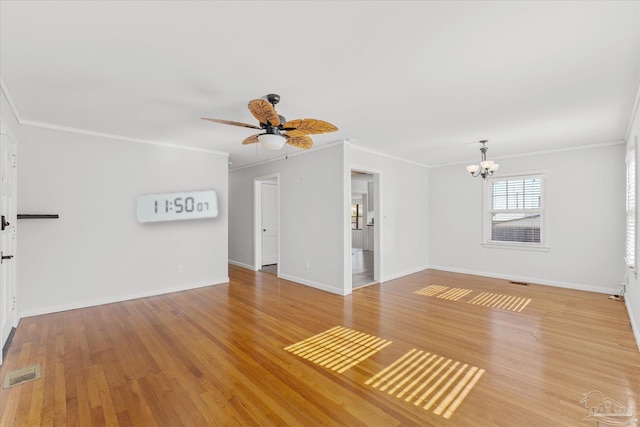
11:50
